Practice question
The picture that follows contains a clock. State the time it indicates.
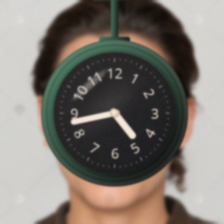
4:43
